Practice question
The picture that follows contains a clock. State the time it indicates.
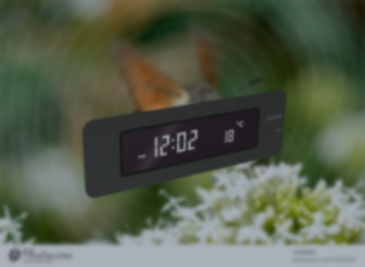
12:02
